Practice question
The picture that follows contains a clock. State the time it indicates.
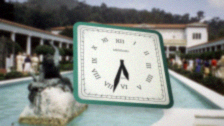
5:33
